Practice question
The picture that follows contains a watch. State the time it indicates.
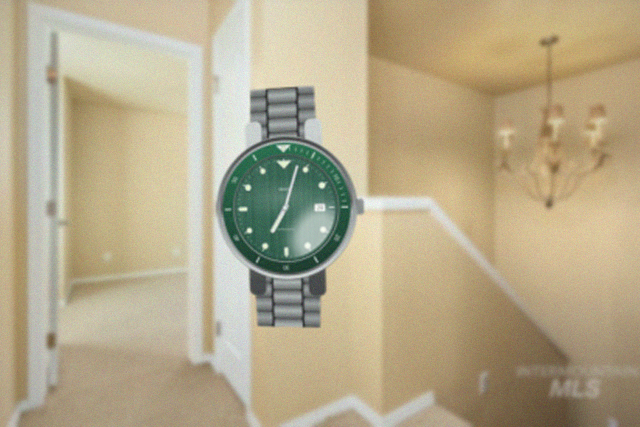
7:03
